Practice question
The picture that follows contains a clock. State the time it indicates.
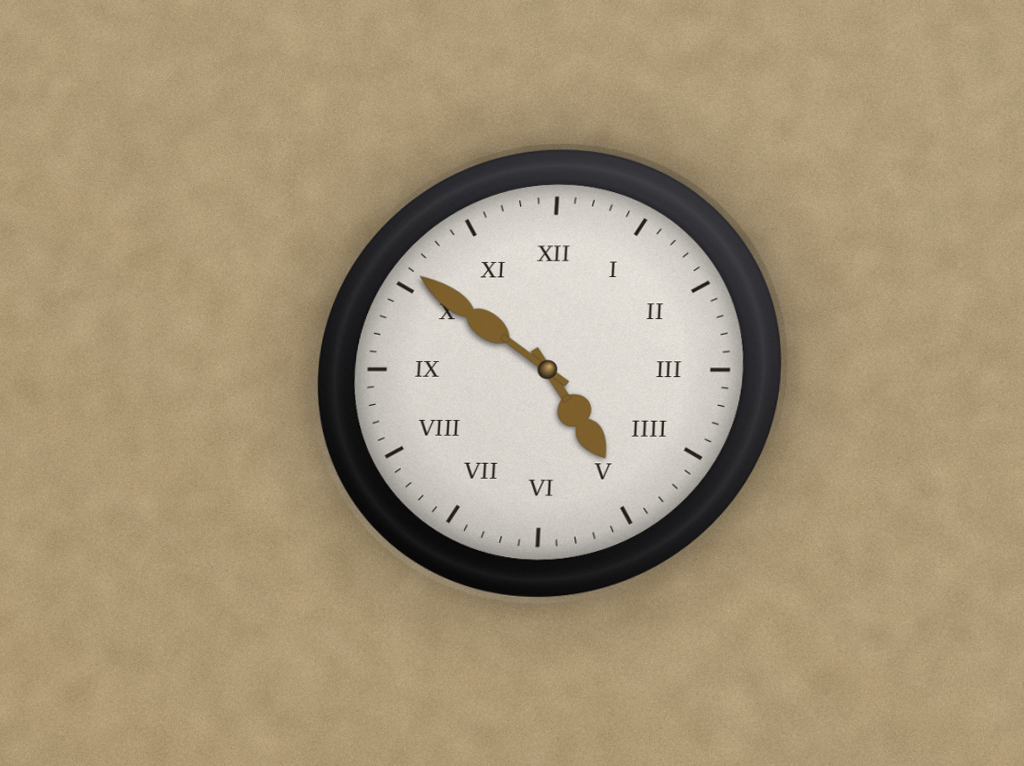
4:51
